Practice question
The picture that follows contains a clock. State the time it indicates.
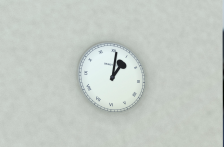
1:01
